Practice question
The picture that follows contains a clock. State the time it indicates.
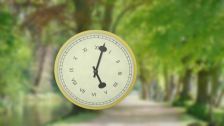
5:02
